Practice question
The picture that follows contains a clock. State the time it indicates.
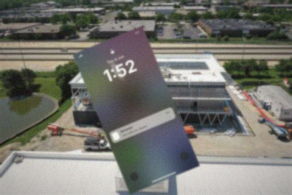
1:52
